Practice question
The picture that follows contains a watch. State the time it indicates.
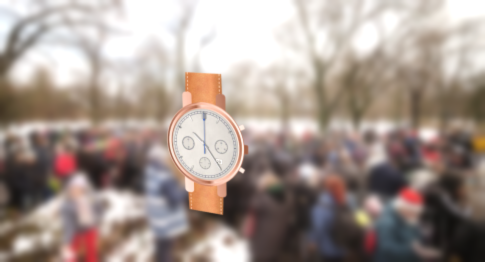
10:24
